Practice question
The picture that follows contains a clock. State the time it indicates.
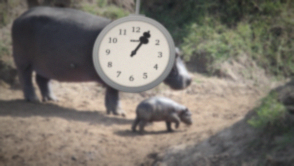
1:05
